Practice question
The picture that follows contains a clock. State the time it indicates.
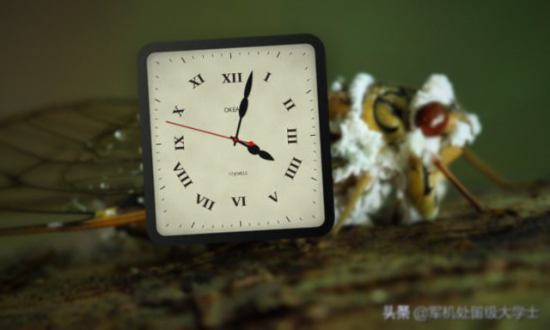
4:02:48
